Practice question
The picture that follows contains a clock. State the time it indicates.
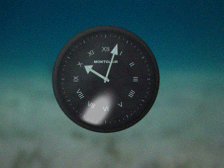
10:03
